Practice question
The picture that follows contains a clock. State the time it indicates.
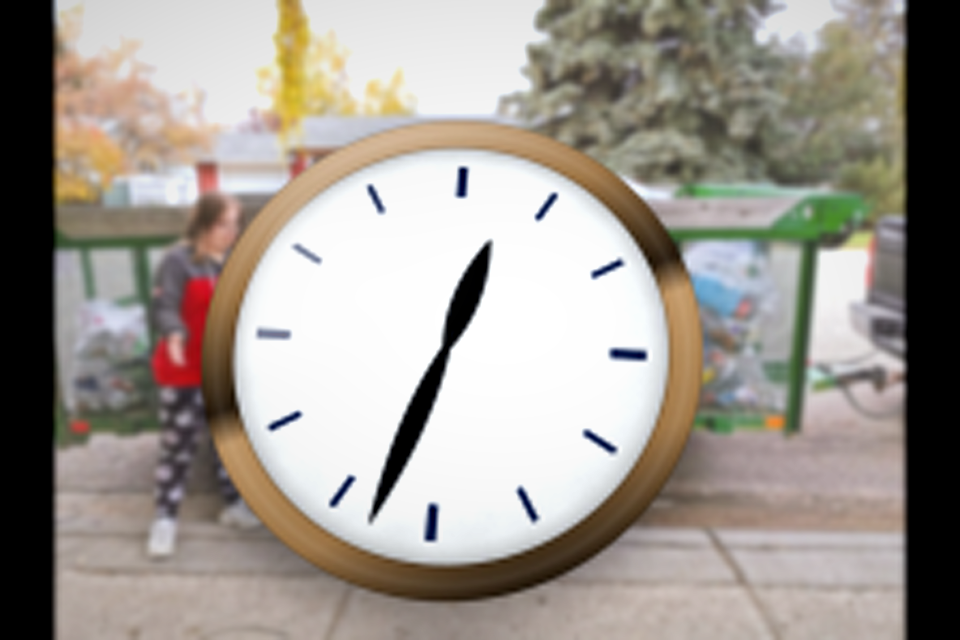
12:33
